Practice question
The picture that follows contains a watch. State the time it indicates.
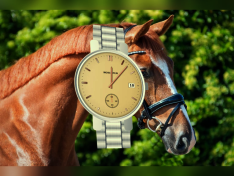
12:07
